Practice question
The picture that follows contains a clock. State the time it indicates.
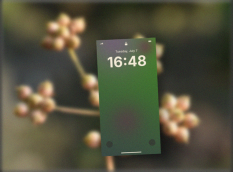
16:48
